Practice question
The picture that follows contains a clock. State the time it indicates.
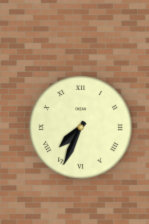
7:34
